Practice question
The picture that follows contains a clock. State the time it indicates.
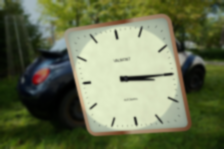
3:15
